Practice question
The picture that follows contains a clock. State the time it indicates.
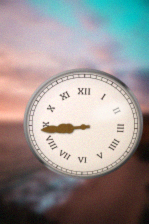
8:44
